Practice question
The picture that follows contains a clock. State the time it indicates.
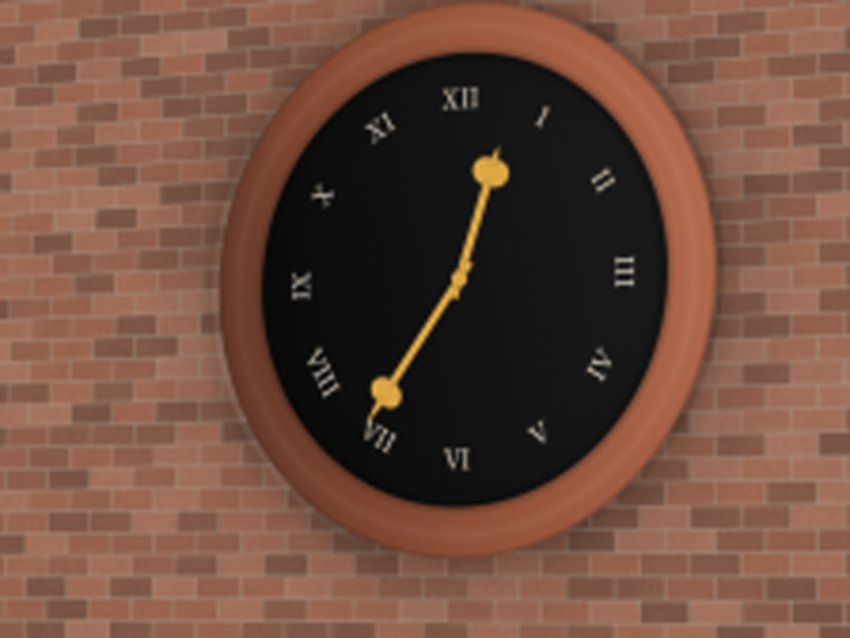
12:36
